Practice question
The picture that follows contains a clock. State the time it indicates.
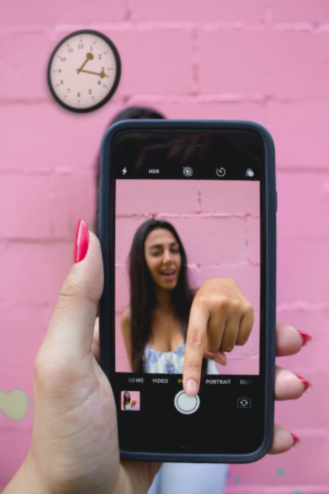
1:17
